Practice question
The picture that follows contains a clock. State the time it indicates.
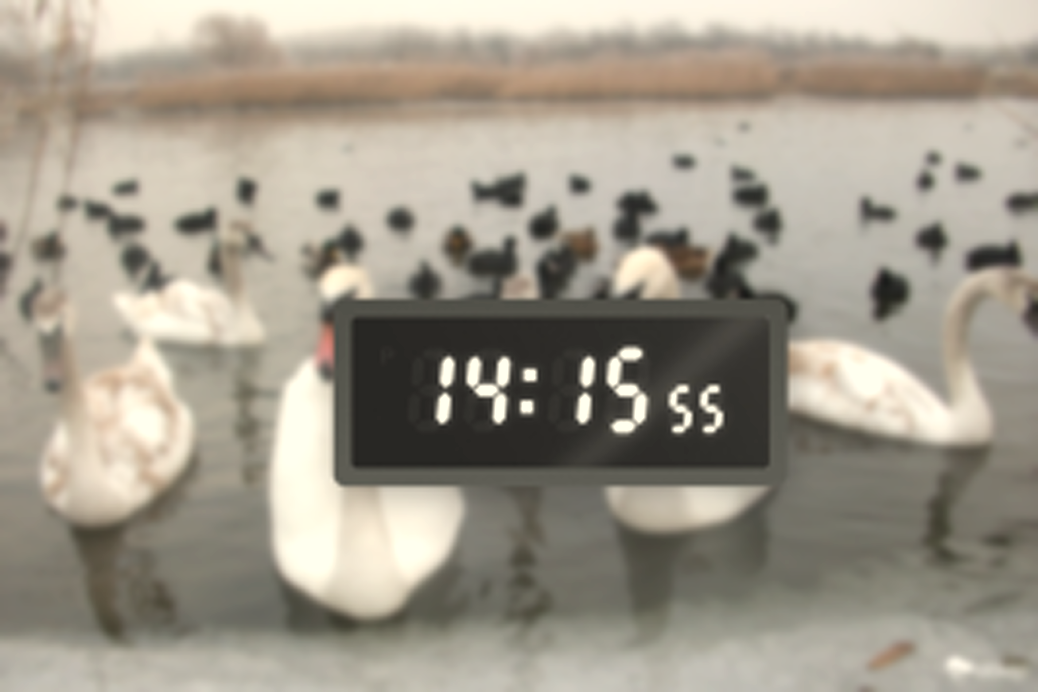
14:15:55
